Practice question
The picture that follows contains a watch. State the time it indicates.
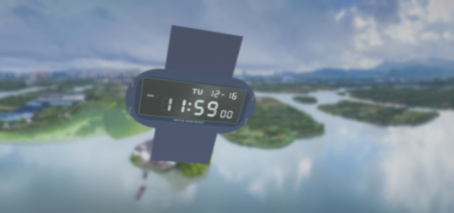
11:59
